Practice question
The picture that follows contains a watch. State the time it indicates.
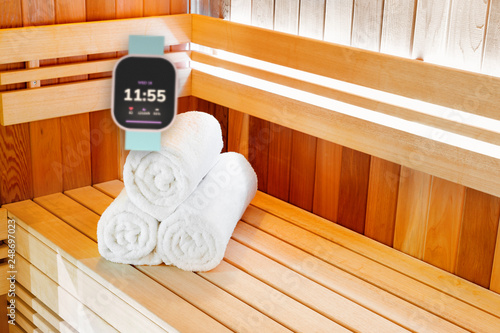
11:55
